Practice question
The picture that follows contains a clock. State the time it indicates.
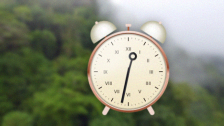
12:32
